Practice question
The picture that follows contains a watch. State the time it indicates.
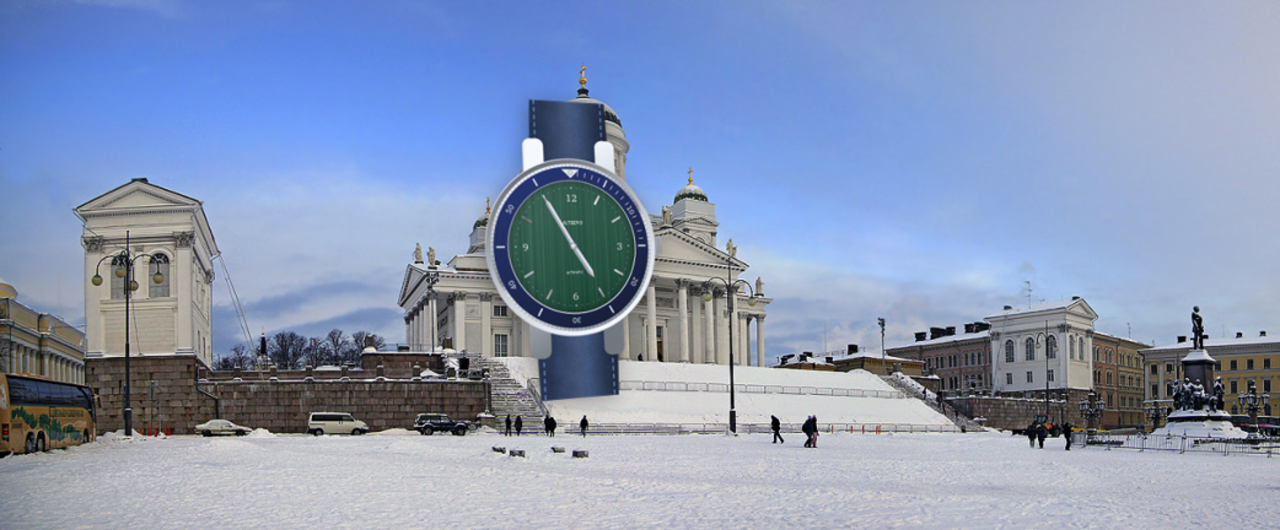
4:55
